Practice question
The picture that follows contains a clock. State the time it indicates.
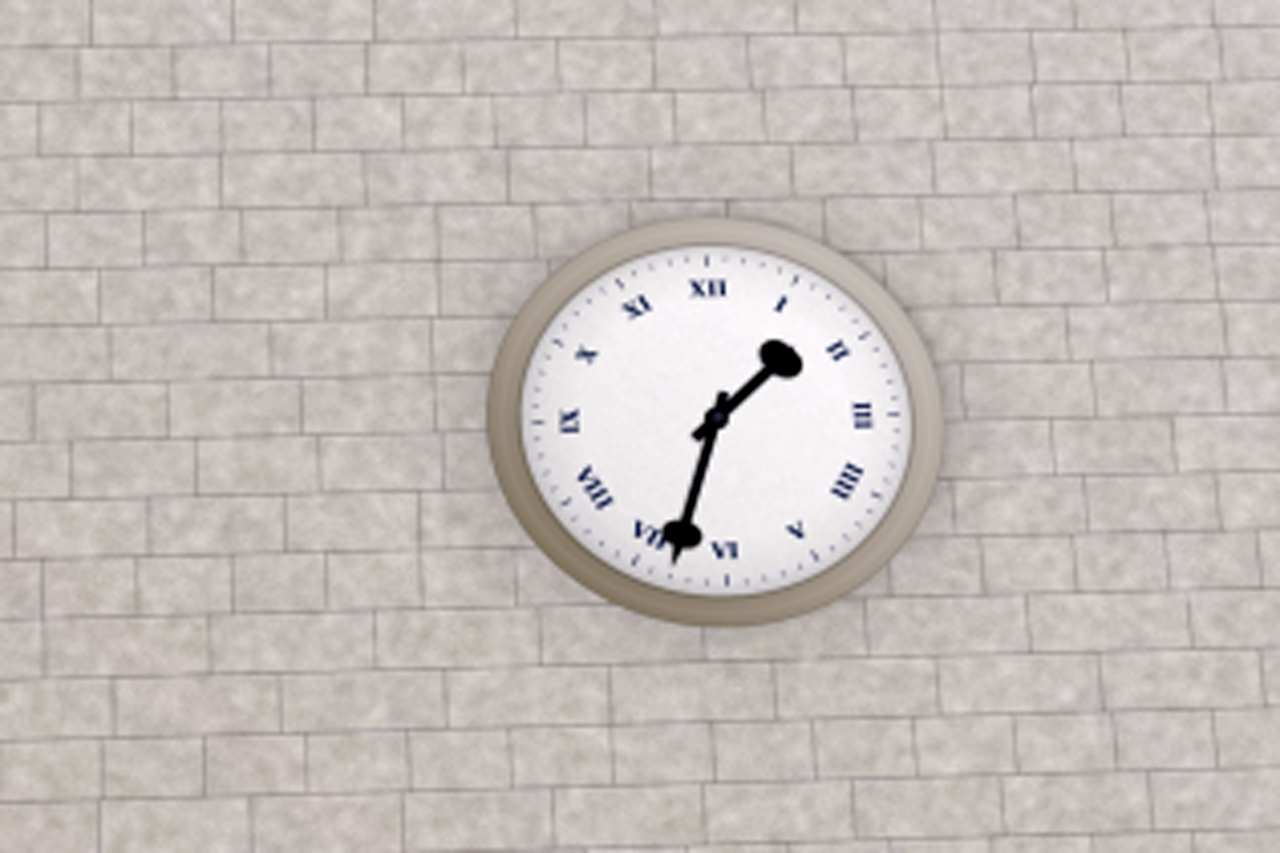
1:33
